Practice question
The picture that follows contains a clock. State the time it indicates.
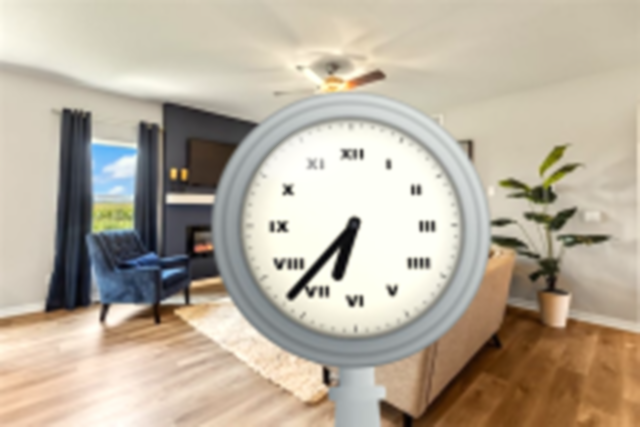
6:37
